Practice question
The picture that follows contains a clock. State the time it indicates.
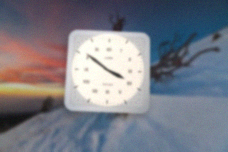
3:51
